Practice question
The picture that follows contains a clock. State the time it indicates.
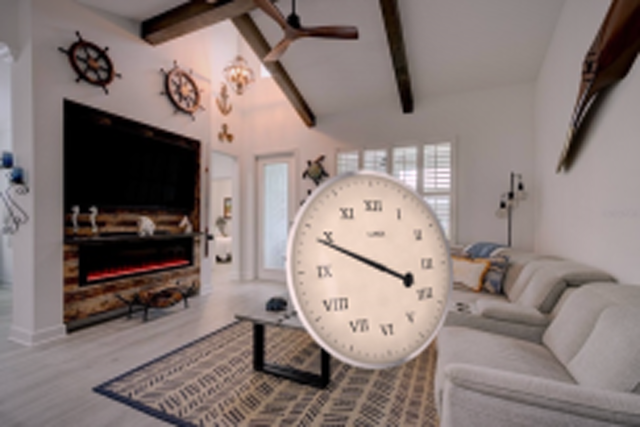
3:49
